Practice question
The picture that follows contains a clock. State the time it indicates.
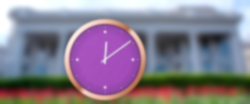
12:09
